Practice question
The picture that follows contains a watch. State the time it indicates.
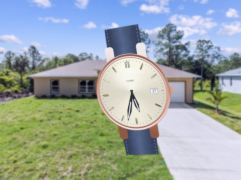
5:33
